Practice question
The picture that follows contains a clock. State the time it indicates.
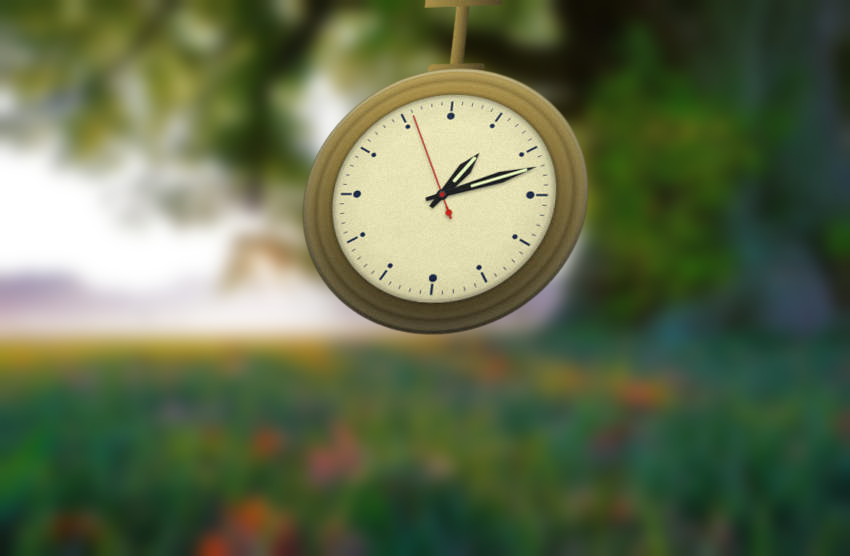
1:11:56
